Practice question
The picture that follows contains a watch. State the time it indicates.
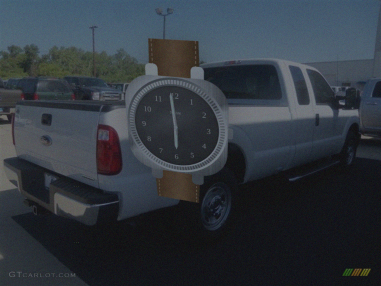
5:59
